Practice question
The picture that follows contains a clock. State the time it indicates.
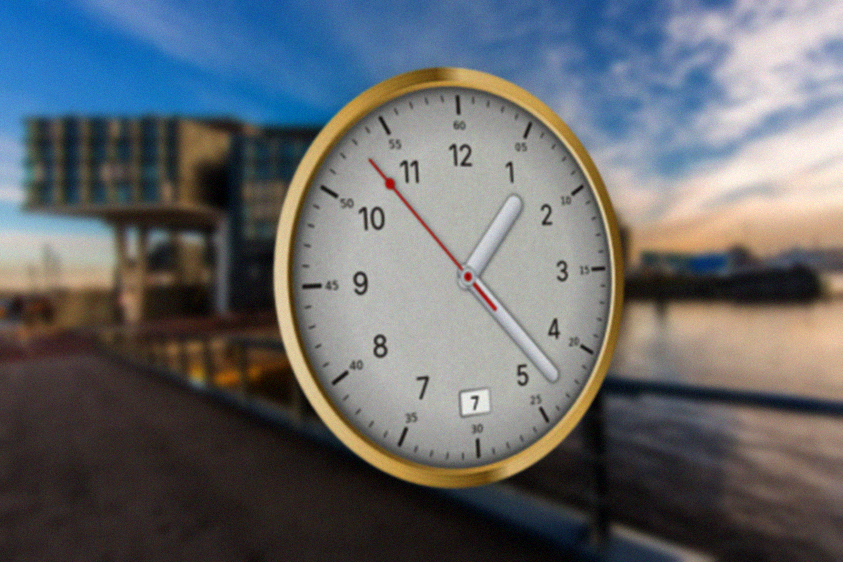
1:22:53
